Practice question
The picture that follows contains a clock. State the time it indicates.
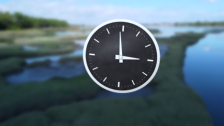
2:59
